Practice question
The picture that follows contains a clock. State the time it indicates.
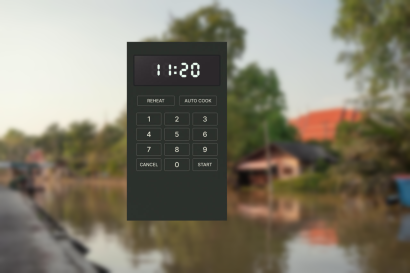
11:20
